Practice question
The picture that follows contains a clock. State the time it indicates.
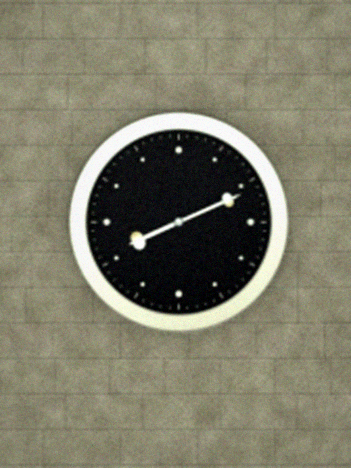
8:11
